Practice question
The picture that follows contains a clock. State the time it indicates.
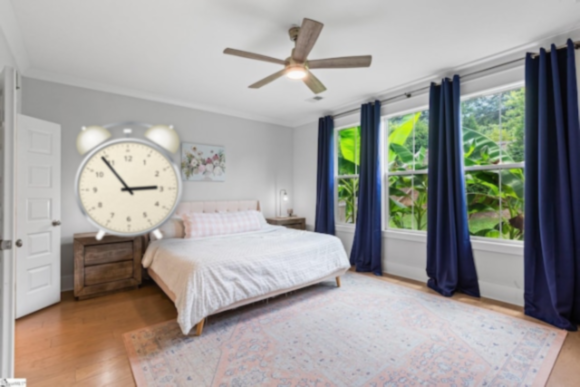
2:54
